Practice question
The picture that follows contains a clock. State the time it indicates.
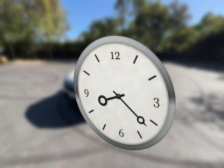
8:22
